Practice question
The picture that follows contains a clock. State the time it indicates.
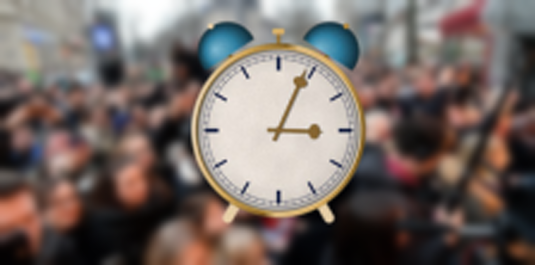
3:04
